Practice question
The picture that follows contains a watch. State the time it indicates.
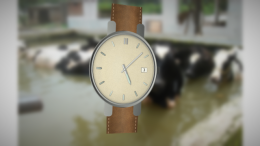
5:08
